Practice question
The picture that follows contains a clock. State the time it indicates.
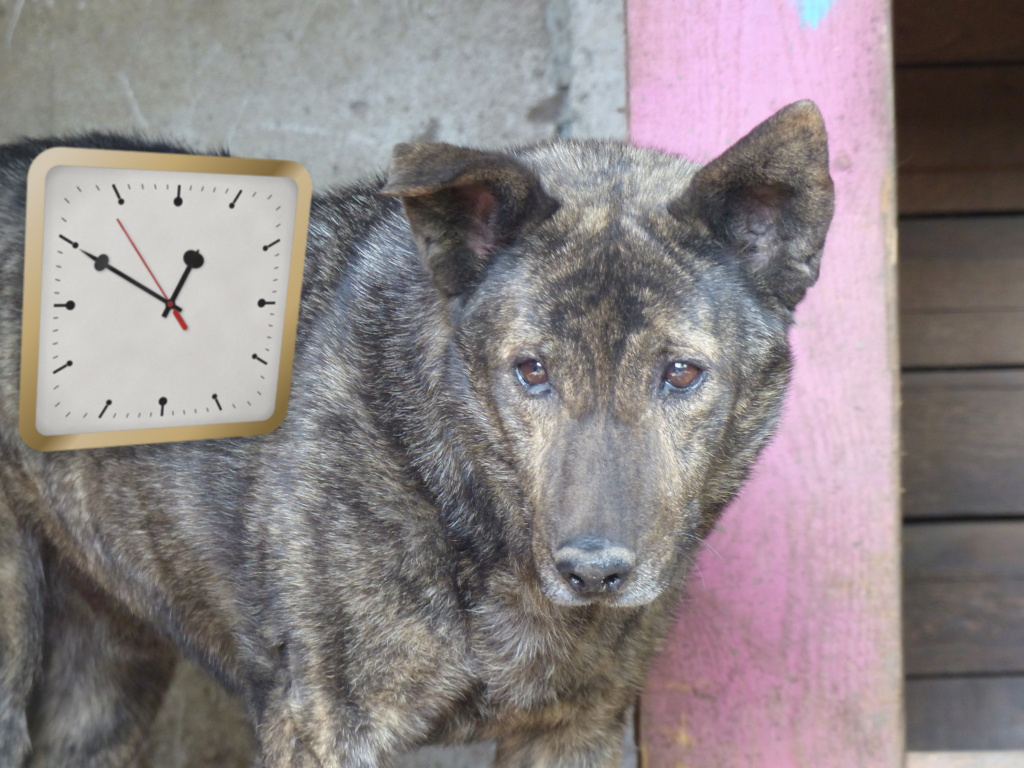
12:49:54
